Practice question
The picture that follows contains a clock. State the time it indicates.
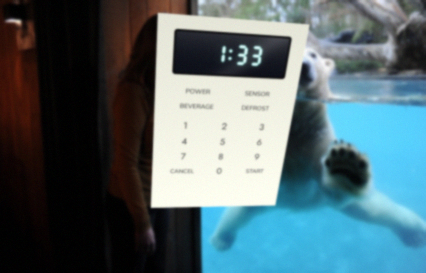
1:33
